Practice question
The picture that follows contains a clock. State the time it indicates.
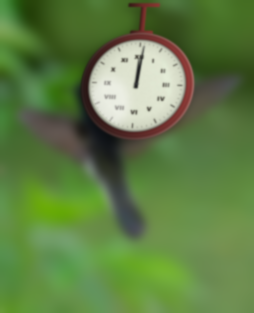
12:01
